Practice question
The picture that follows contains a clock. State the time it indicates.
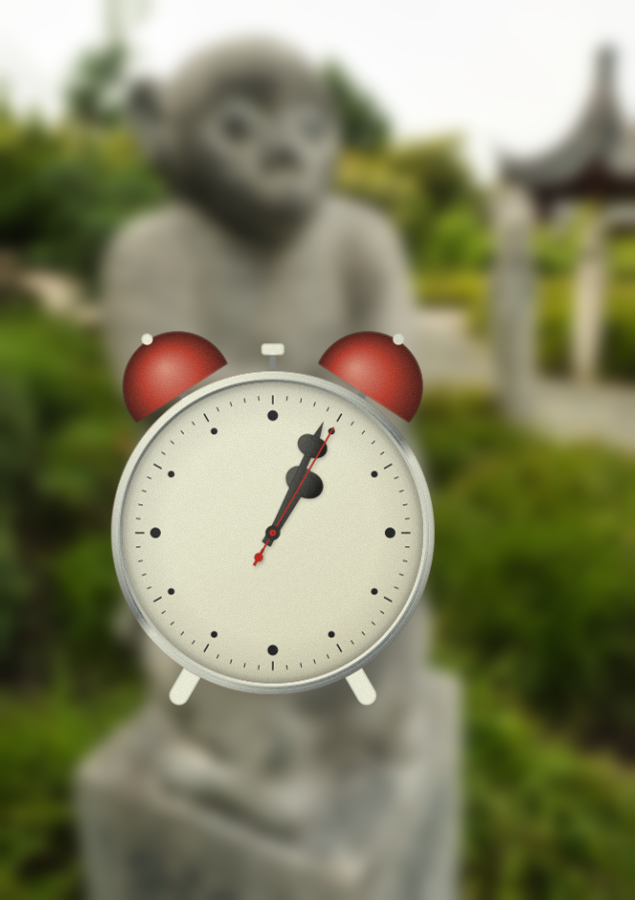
1:04:05
